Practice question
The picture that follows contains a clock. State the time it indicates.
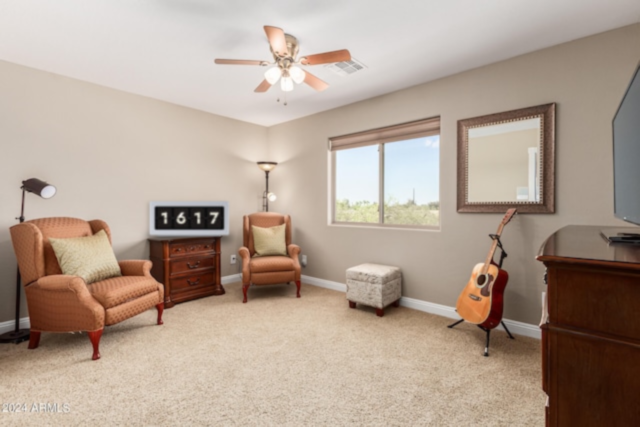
16:17
